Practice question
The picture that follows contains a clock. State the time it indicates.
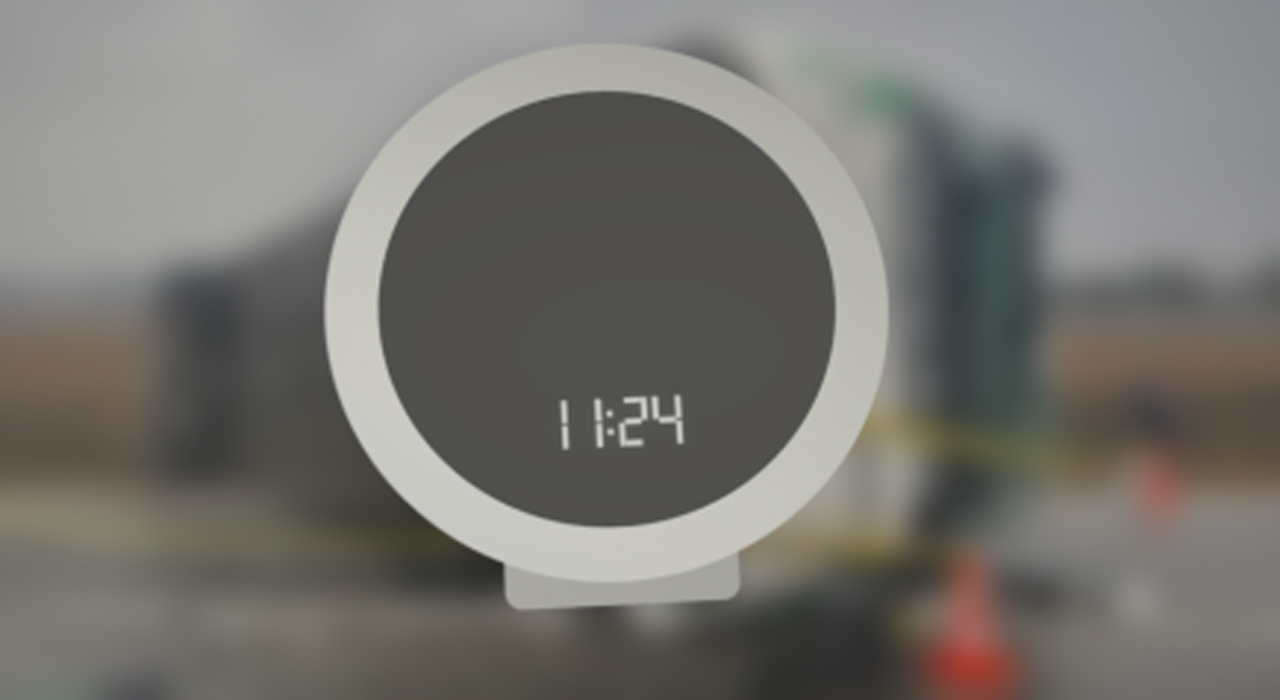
11:24
